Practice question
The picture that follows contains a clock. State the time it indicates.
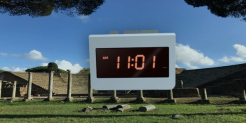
11:01
